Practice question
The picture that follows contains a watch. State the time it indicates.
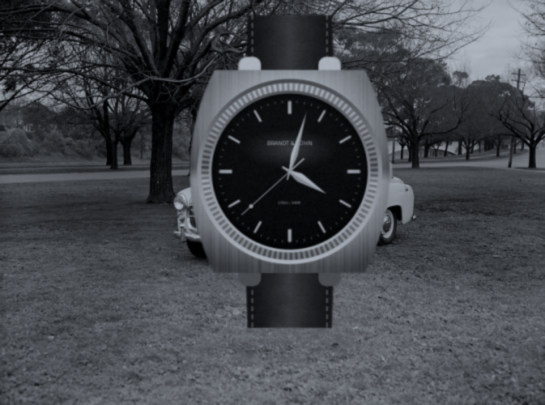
4:02:38
